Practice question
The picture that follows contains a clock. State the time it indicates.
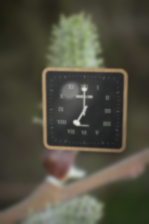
7:00
